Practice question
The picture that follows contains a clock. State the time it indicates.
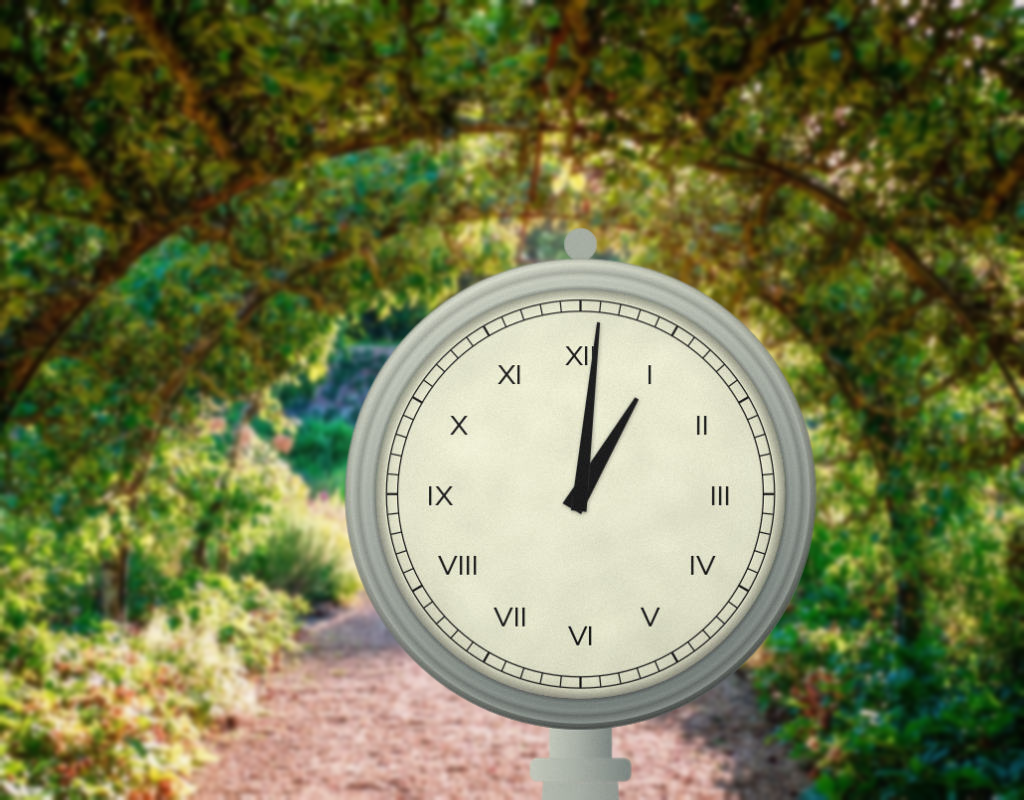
1:01
